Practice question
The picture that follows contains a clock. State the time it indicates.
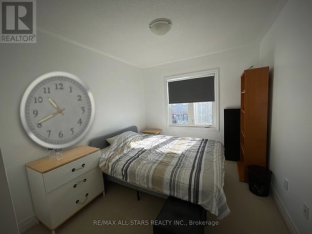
10:41
